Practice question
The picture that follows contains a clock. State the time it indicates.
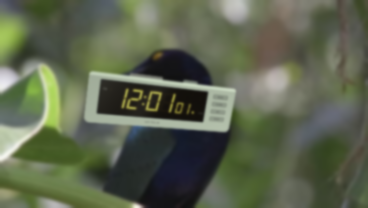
12:01
